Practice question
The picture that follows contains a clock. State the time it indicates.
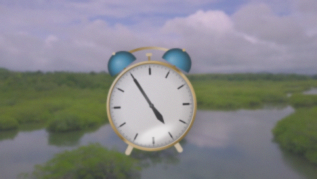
4:55
